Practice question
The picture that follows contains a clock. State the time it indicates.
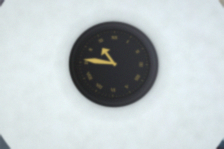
10:46
